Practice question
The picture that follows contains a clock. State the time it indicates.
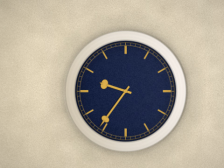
9:36
